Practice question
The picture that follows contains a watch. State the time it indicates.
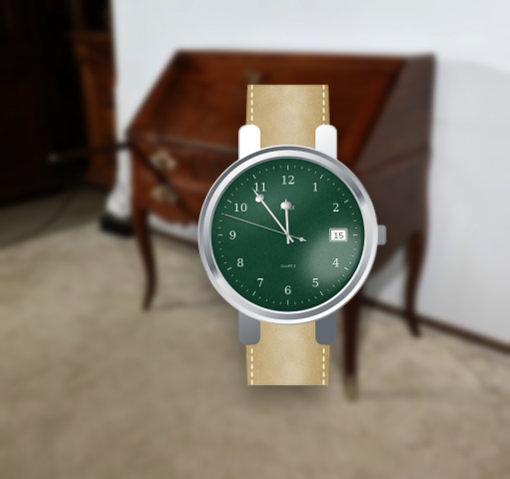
11:53:48
